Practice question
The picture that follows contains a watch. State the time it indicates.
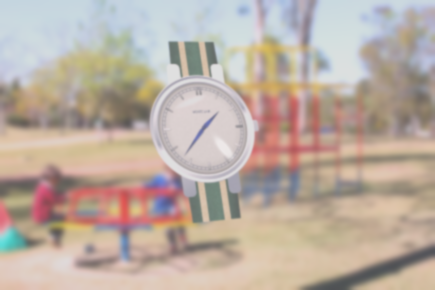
1:37
